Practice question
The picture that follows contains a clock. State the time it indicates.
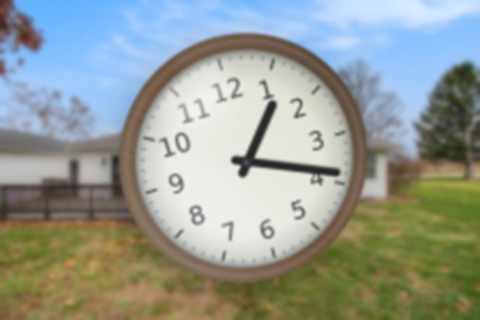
1:19
